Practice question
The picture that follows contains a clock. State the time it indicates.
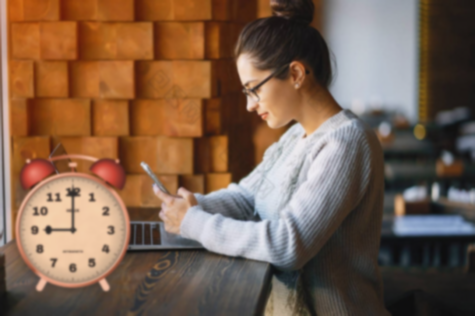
9:00
